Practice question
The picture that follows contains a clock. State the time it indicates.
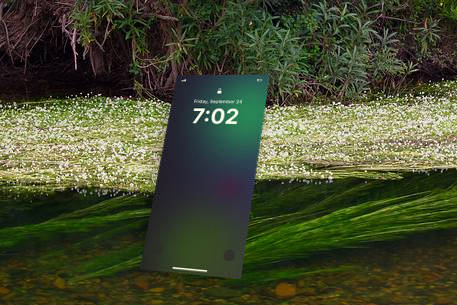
7:02
